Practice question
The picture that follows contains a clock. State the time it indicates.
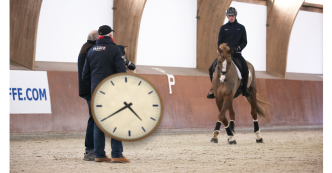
4:40
